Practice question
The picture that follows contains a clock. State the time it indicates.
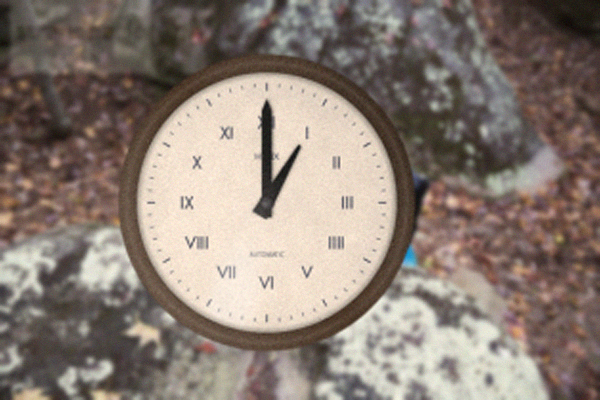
1:00
